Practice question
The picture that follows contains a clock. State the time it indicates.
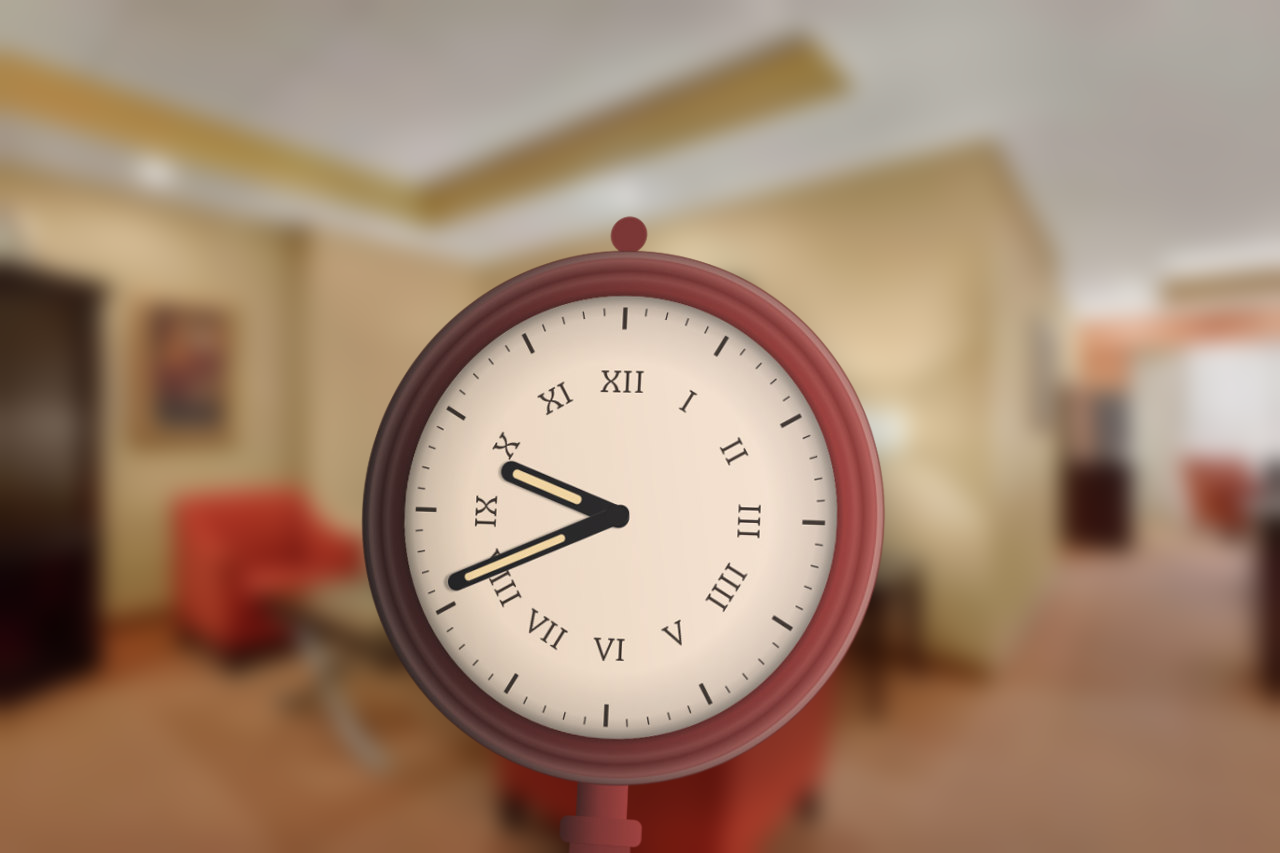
9:41
